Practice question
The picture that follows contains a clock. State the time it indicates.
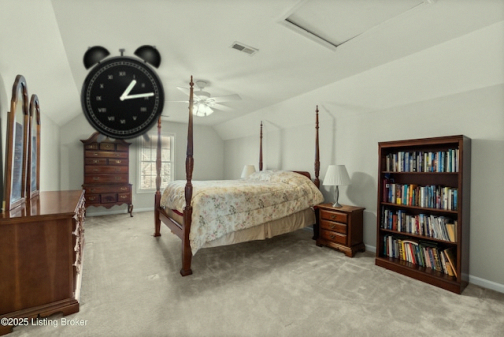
1:14
